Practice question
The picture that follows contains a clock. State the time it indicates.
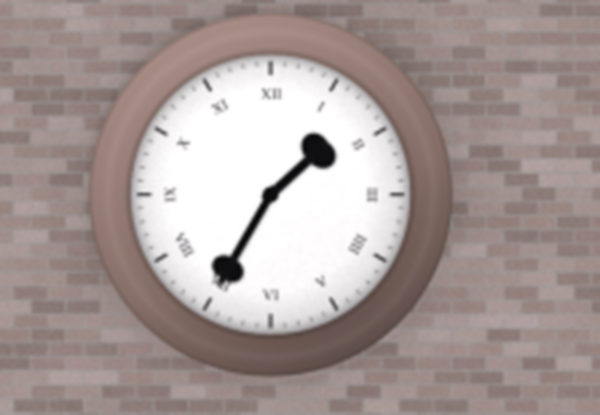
1:35
